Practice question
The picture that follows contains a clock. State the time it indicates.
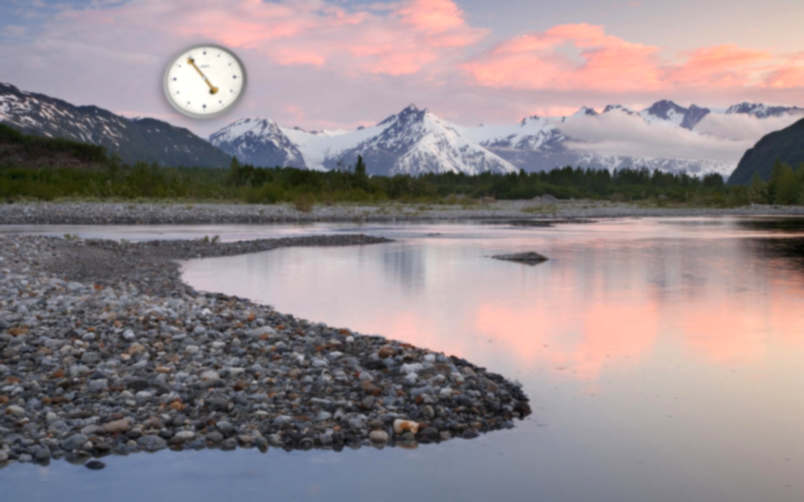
4:54
